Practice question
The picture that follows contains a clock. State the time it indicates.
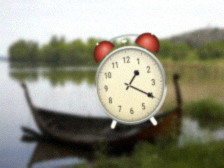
1:20
